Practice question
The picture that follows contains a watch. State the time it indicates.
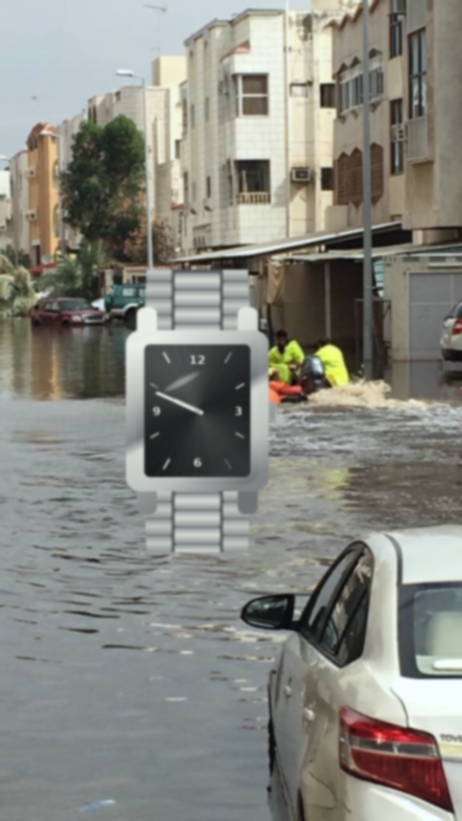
9:49
